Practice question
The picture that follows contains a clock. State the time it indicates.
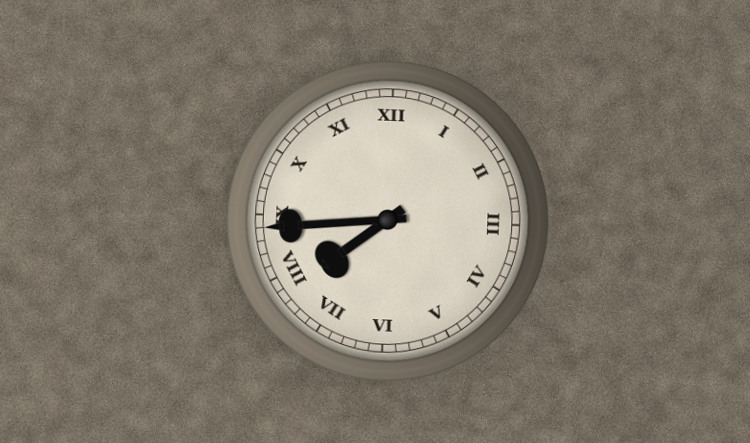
7:44
